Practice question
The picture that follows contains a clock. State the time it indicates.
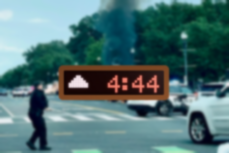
4:44
